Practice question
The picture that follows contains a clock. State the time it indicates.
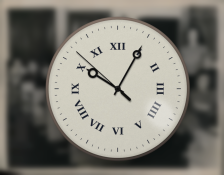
10:04:52
